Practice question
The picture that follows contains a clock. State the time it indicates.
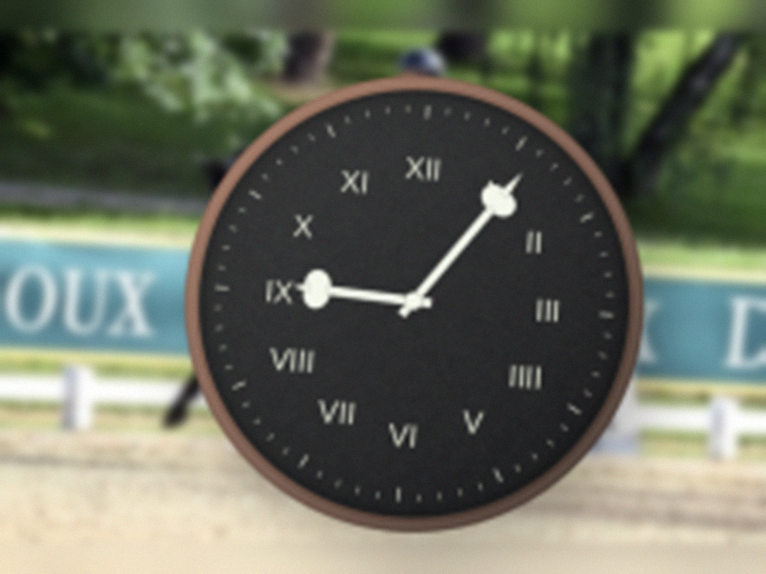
9:06
